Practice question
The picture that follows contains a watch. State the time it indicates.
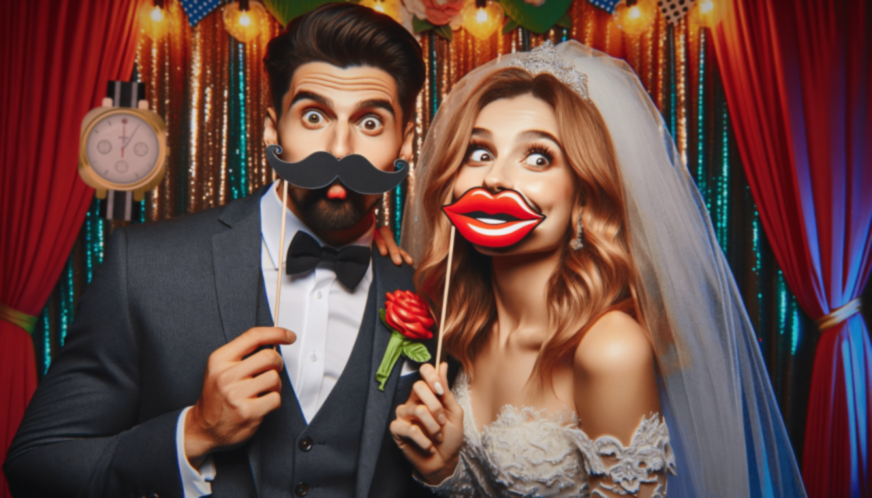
12:05
